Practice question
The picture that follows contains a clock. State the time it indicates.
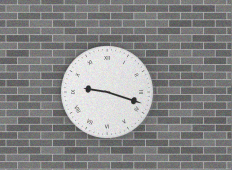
9:18
